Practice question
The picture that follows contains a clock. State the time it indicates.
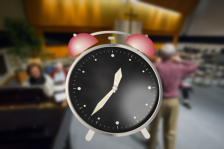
12:37
